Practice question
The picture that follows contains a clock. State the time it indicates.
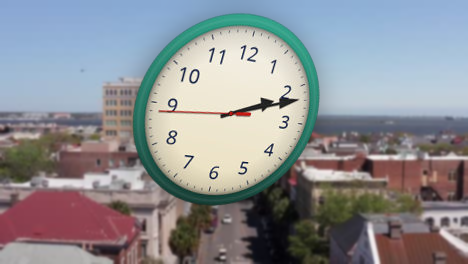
2:11:44
